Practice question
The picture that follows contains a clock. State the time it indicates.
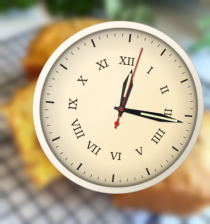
12:16:02
